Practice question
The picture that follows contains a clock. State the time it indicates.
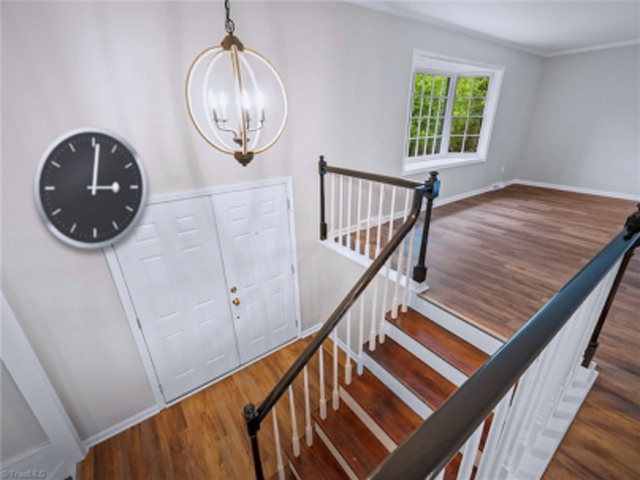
3:01
